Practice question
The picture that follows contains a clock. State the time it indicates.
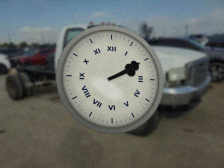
2:10
